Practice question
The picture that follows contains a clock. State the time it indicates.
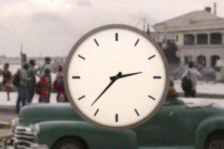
2:37
